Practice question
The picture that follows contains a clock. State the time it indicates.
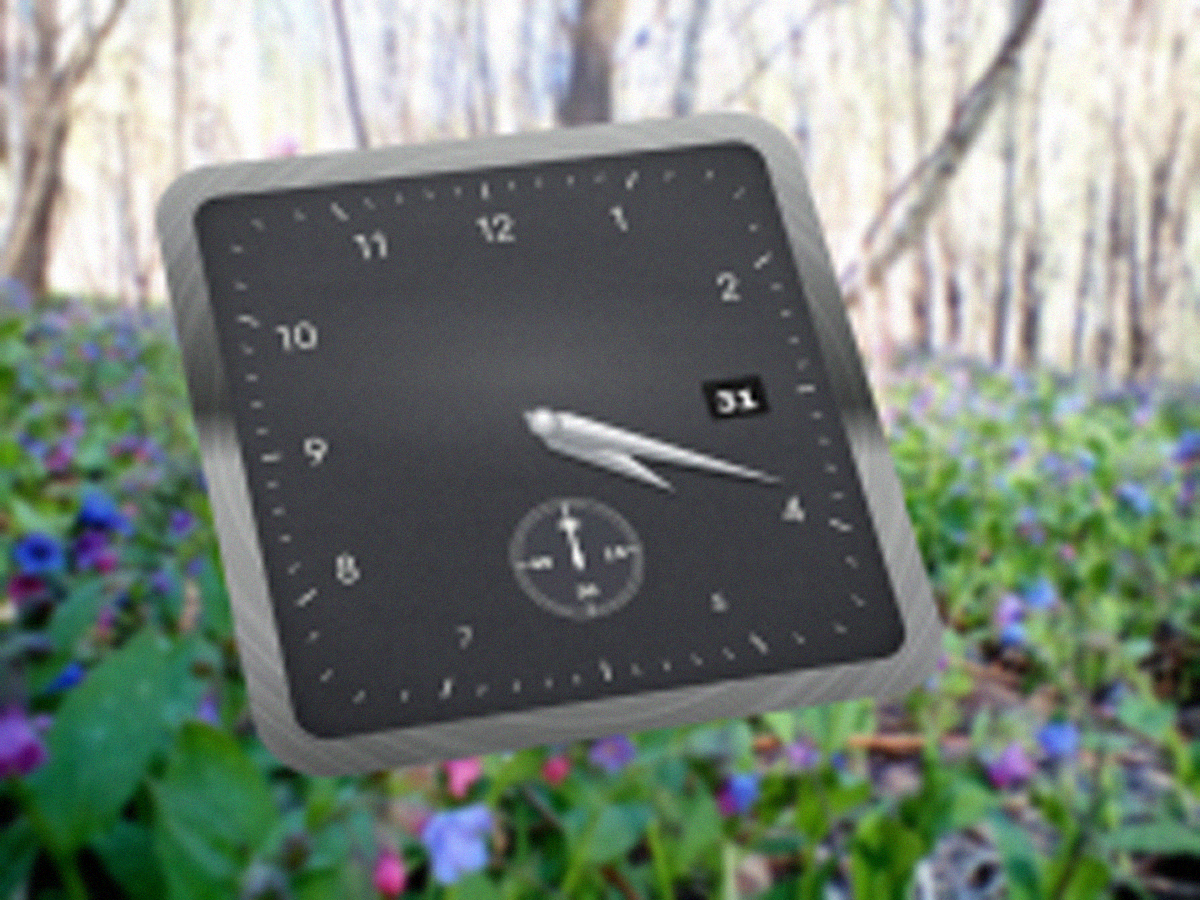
4:19
